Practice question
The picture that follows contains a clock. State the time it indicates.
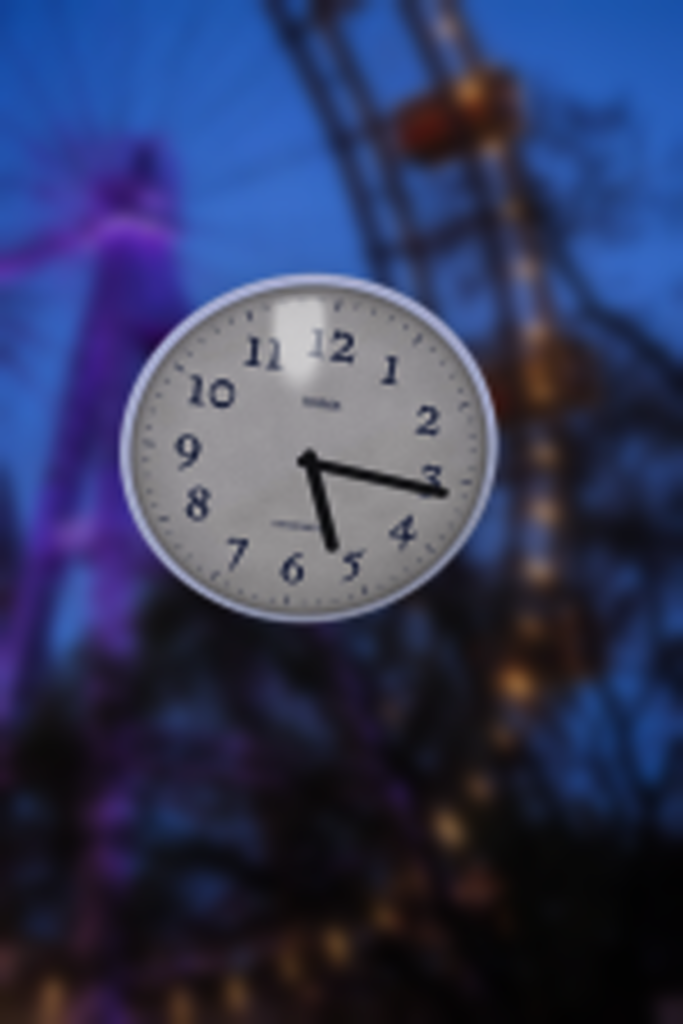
5:16
